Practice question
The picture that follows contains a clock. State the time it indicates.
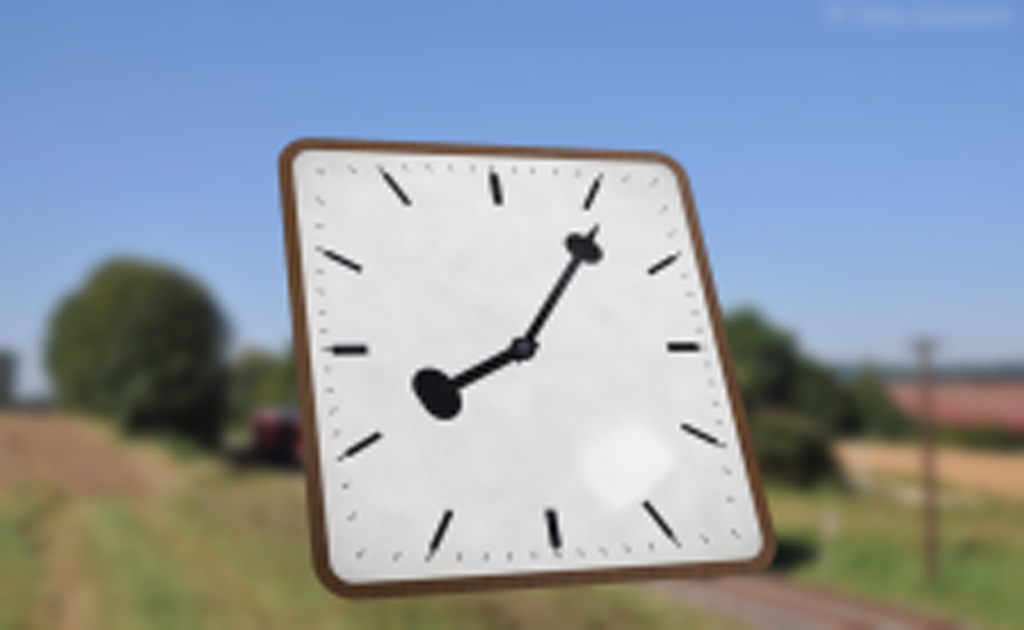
8:06
